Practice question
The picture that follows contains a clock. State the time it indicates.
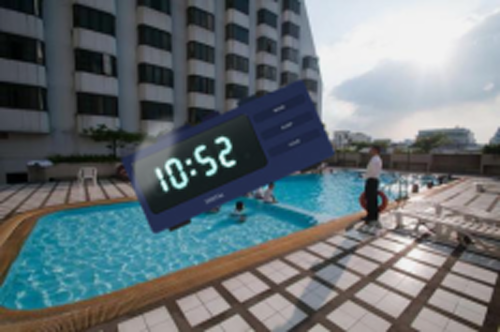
10:52
